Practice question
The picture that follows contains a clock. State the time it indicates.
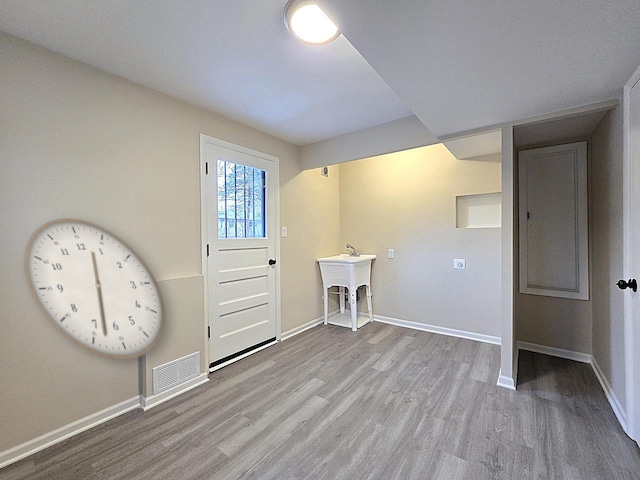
12:33
